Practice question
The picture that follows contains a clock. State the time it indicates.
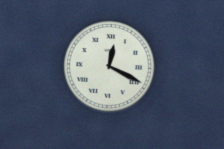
12:19
